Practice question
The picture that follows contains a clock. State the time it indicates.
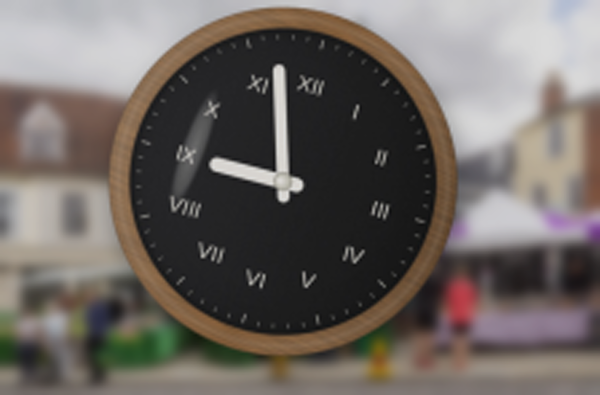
8:57
